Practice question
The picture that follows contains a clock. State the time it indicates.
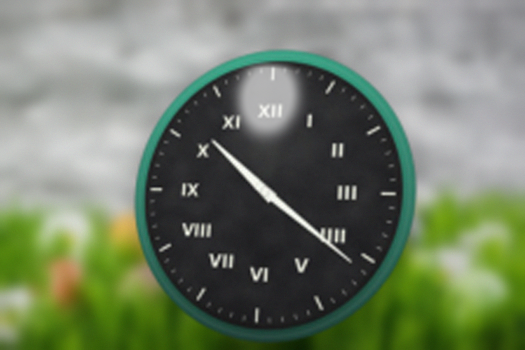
10:21
